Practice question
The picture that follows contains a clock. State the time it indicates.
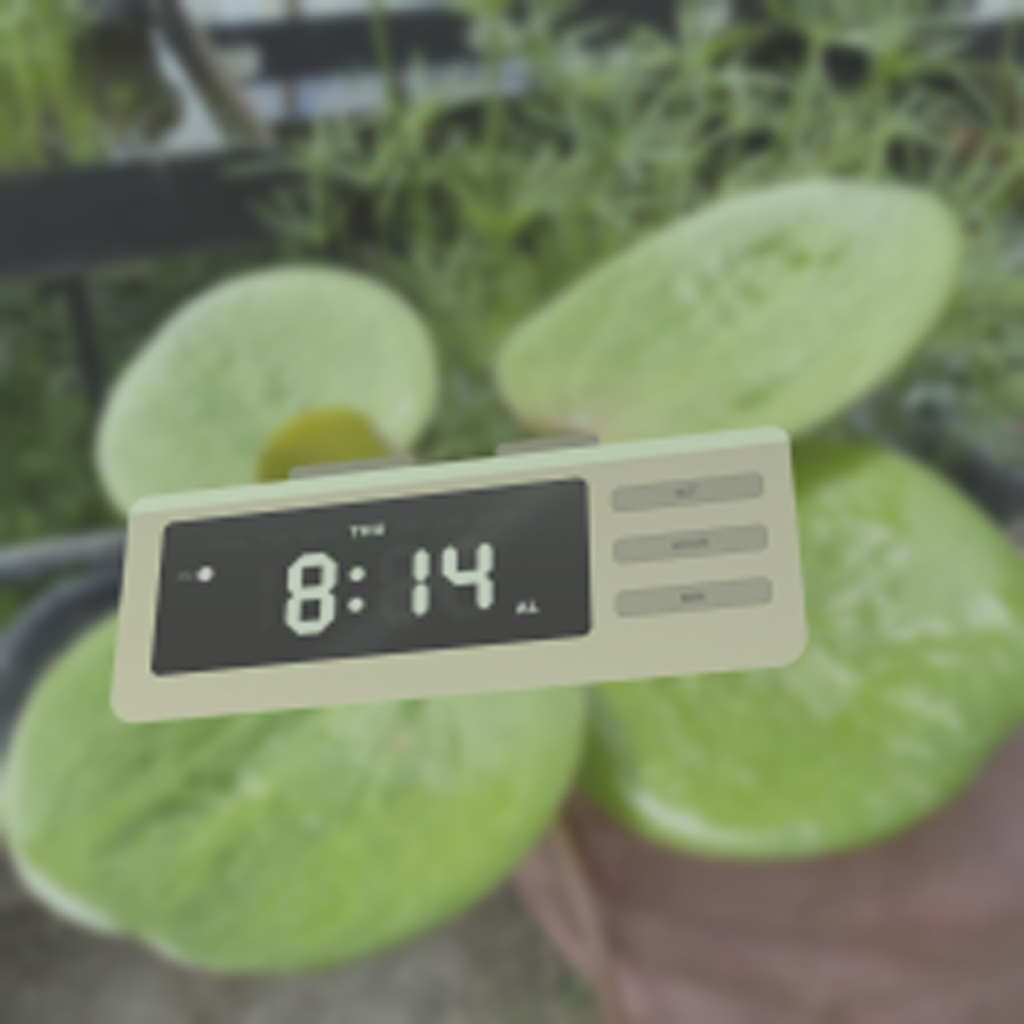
8:14
